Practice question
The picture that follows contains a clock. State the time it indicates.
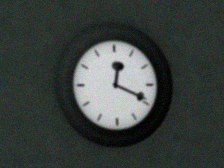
12:19
